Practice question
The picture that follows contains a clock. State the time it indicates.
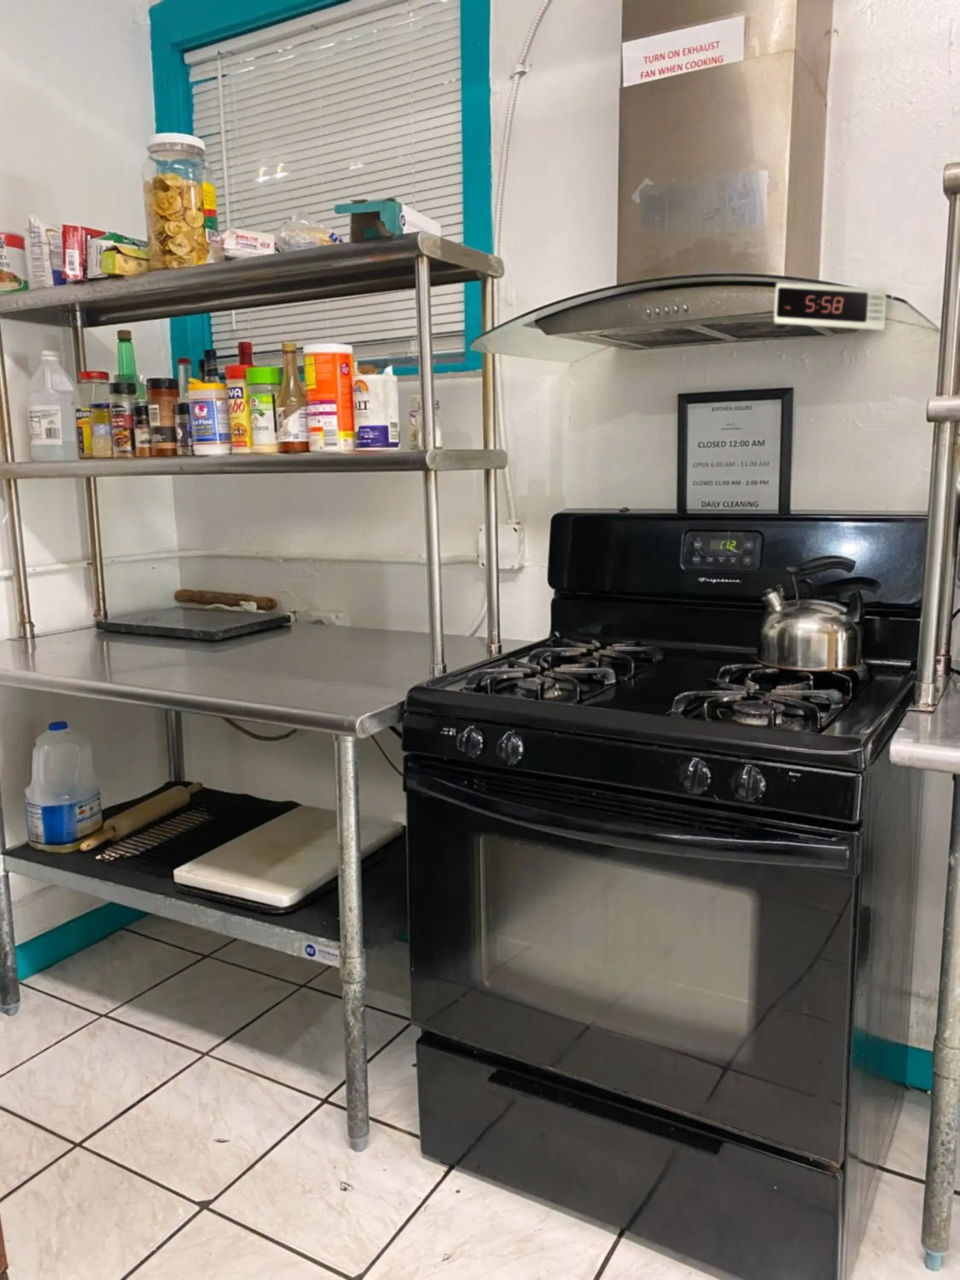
5:58
